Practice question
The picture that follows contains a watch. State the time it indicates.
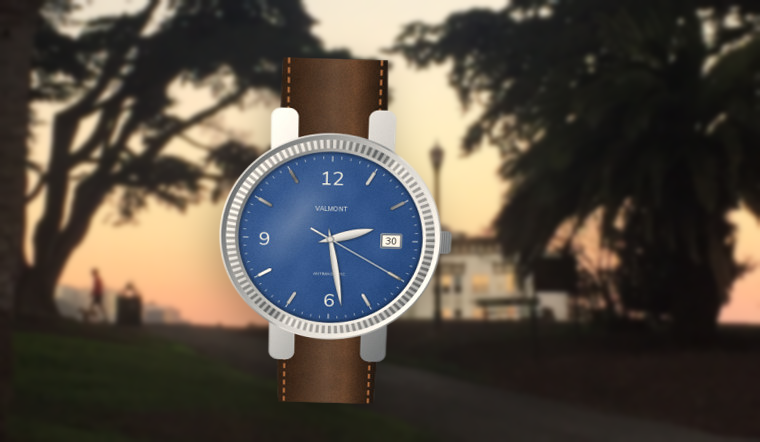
2:28:20
